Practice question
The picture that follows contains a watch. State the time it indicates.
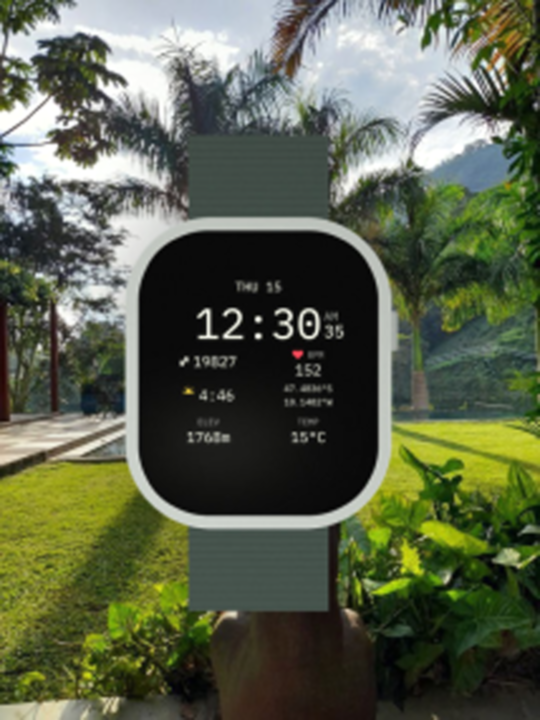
12:30
